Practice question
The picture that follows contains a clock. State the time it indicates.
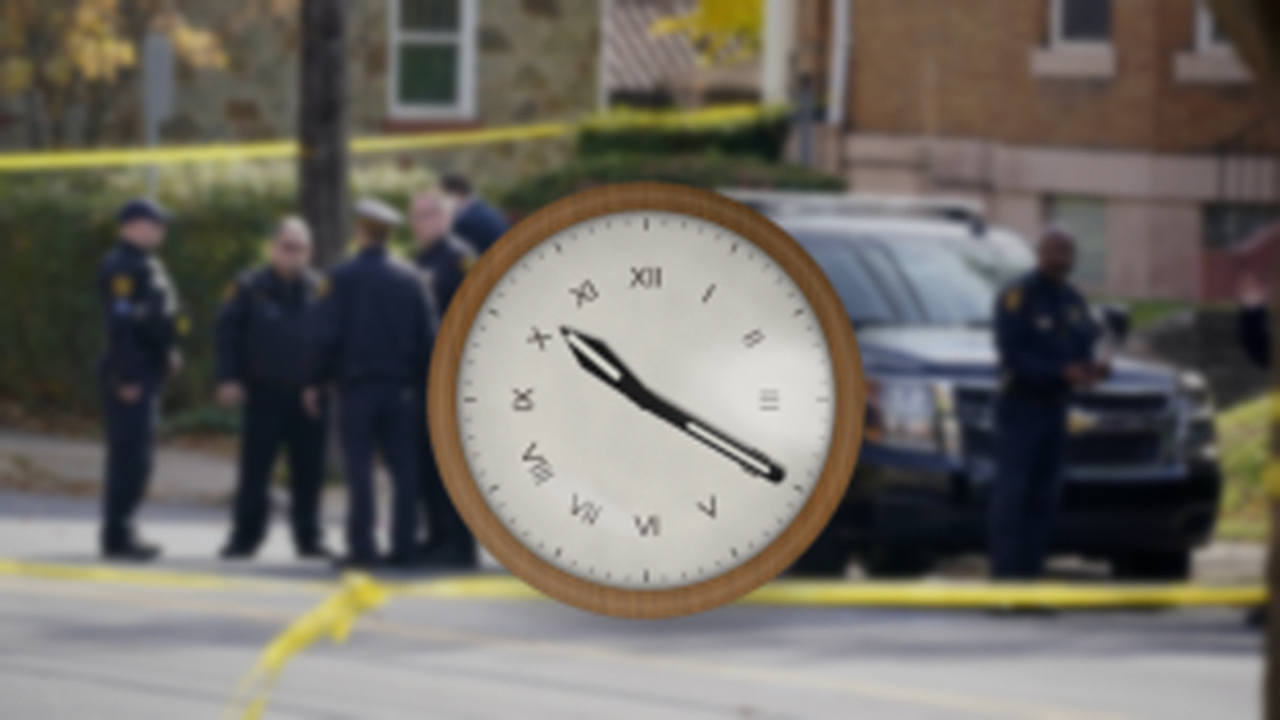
10:20
